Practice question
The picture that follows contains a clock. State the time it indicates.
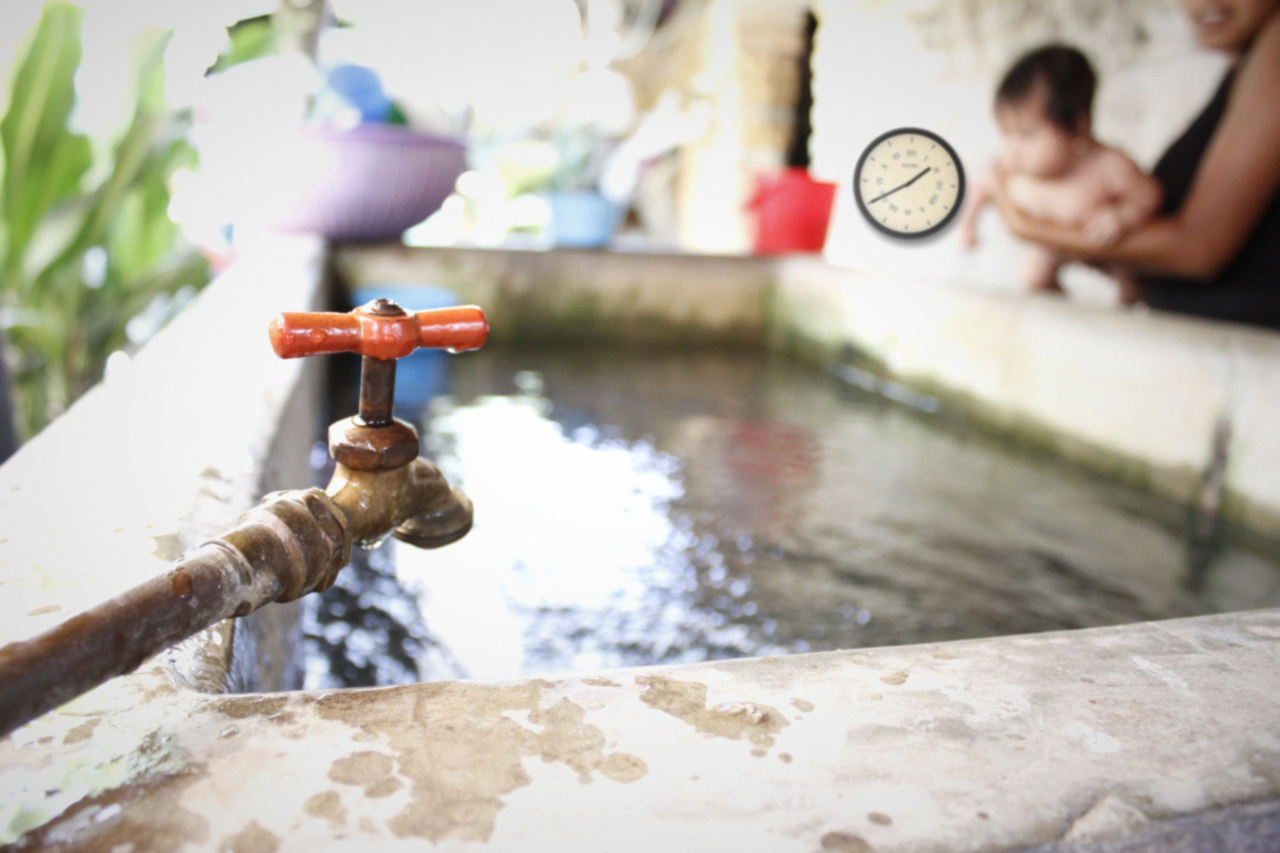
1:40
